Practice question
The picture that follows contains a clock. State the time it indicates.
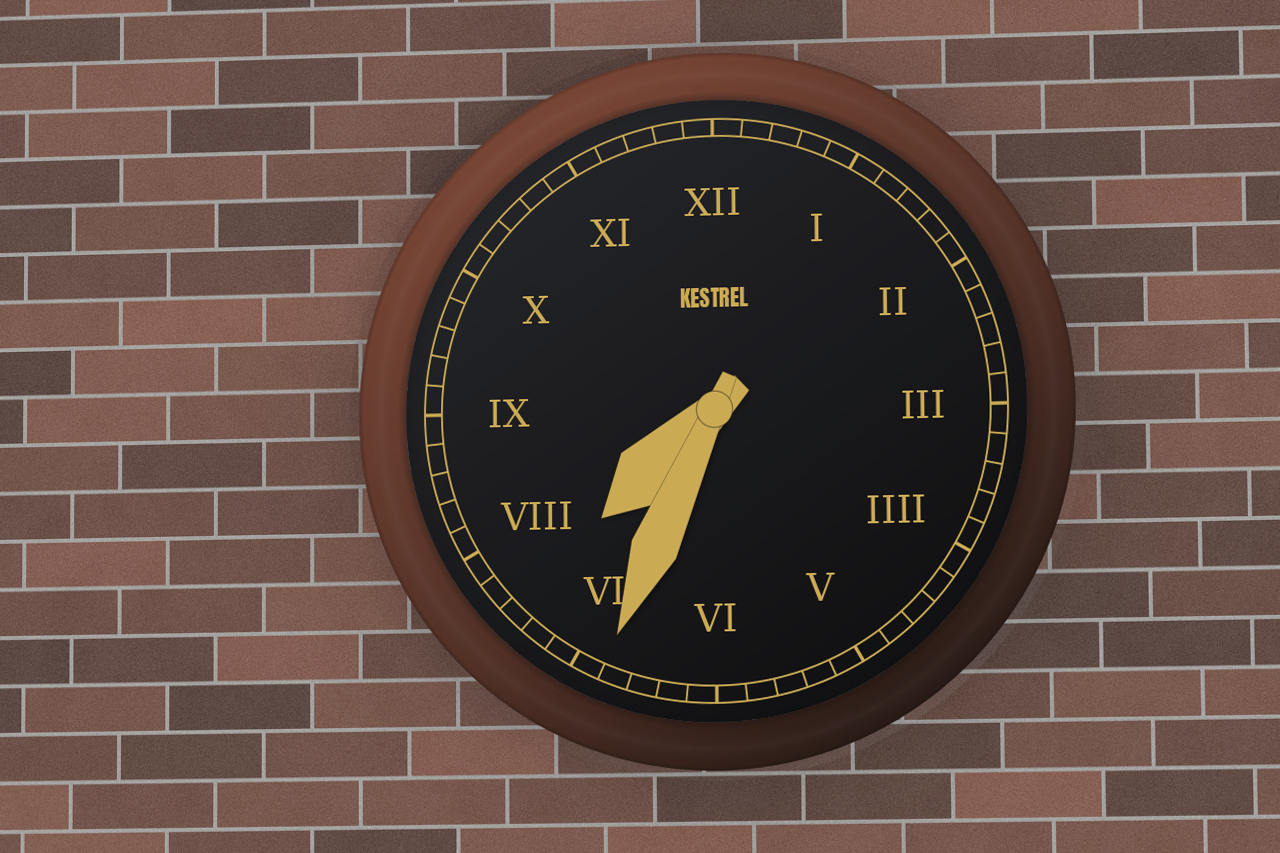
7:34
